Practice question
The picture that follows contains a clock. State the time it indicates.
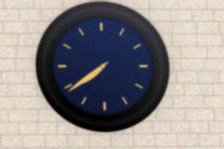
7:39
